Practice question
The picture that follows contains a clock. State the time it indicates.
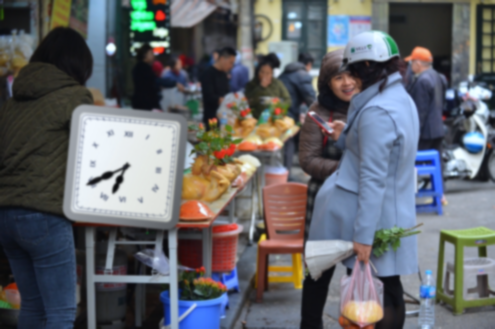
6:40
